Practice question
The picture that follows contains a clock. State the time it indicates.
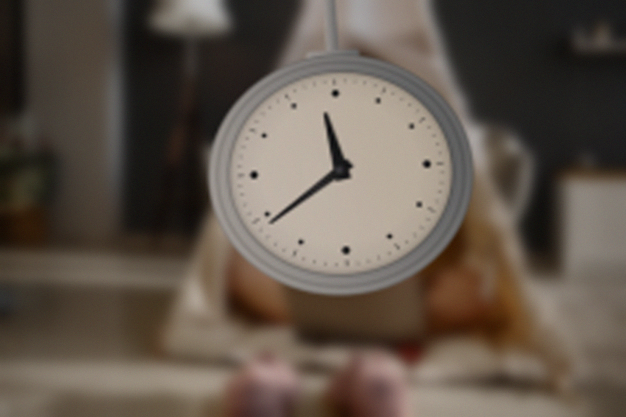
11:39
